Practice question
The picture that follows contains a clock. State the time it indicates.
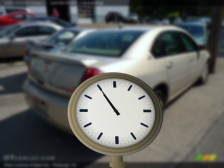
10:55
